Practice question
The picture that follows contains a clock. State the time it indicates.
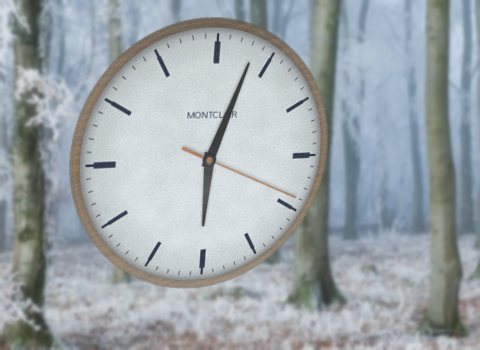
6:03:19
